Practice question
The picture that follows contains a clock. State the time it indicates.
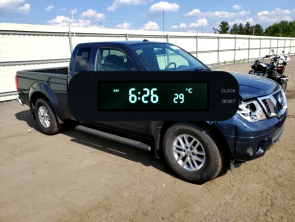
6:26
